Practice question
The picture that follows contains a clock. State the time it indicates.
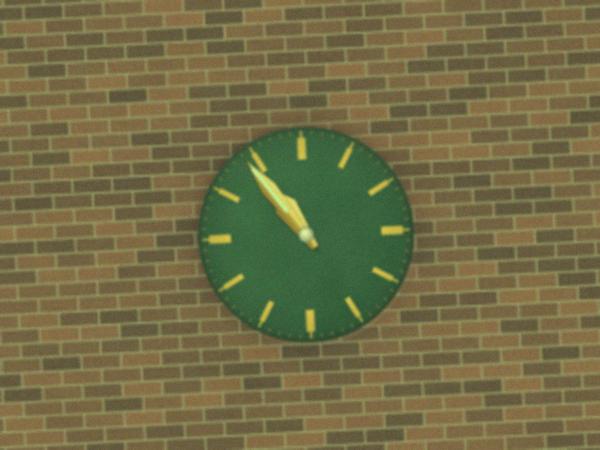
10:54
